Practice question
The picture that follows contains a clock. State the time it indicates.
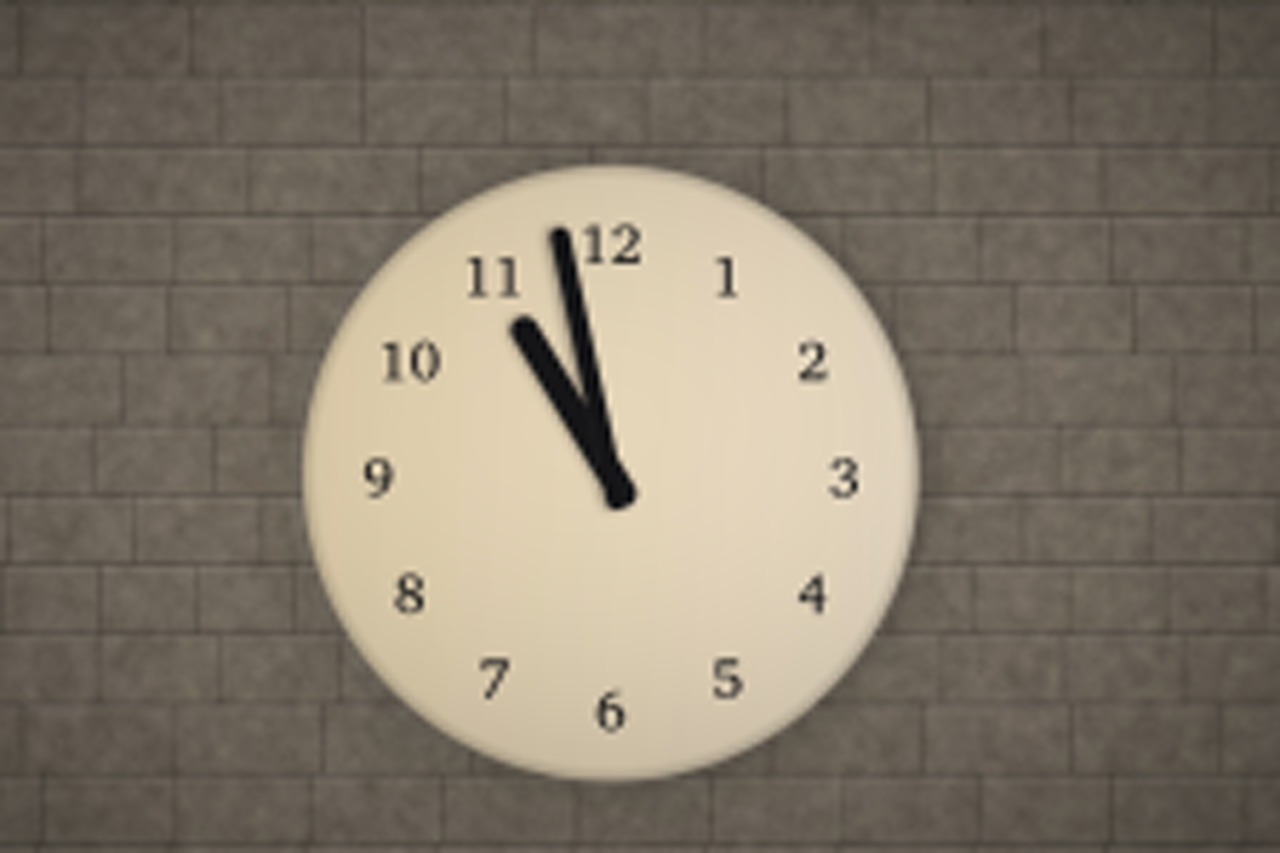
10:58
